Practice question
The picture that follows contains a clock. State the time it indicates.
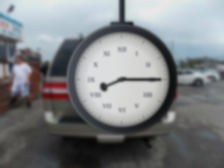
8:15
